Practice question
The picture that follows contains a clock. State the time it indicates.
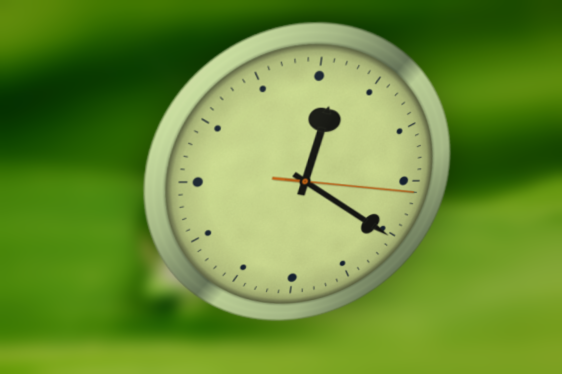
12:20:16
